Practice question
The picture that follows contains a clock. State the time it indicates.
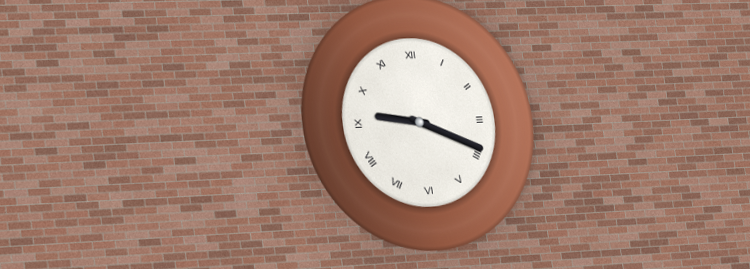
9:19
